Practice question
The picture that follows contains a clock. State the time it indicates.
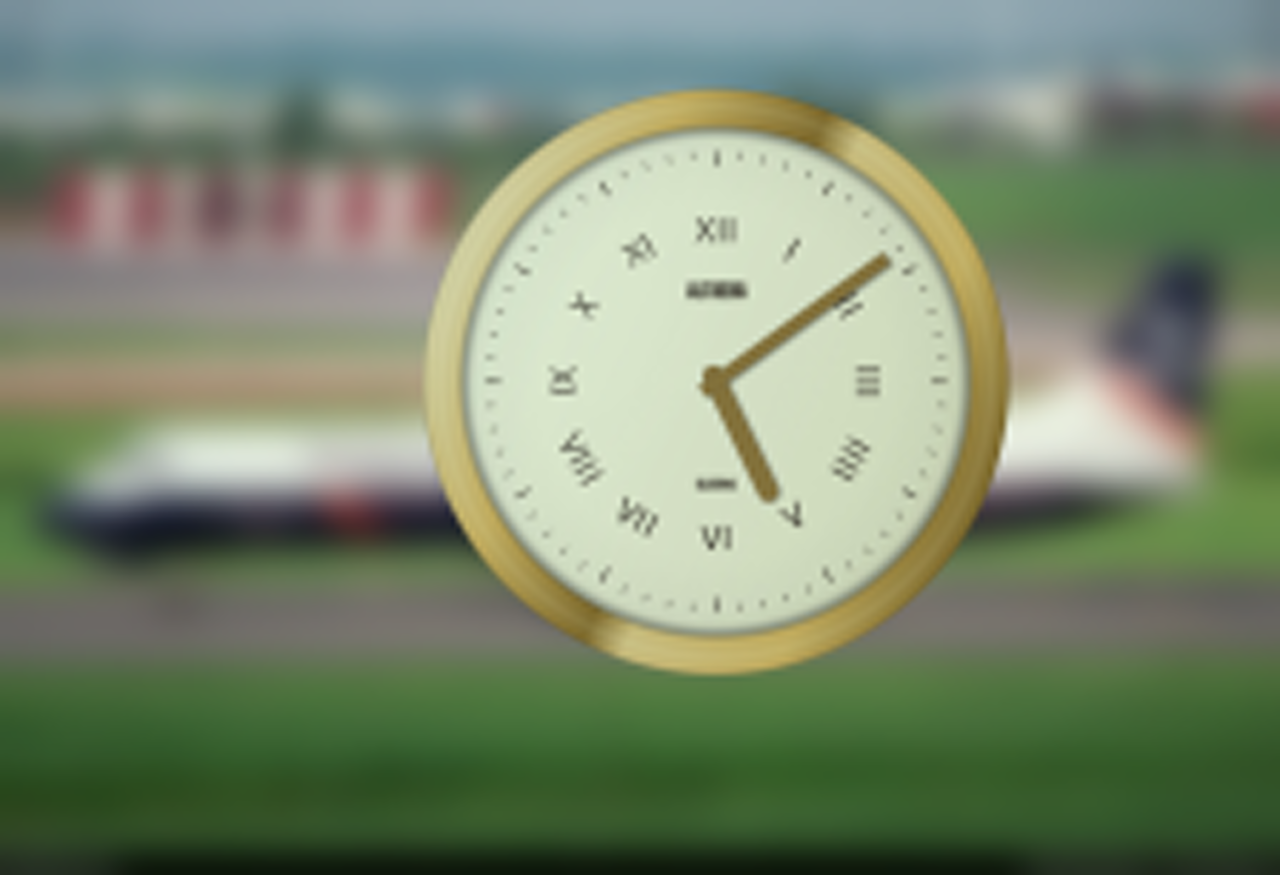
5:09
